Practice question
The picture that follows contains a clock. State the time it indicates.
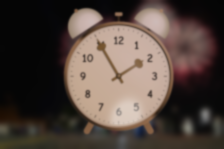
1:55
